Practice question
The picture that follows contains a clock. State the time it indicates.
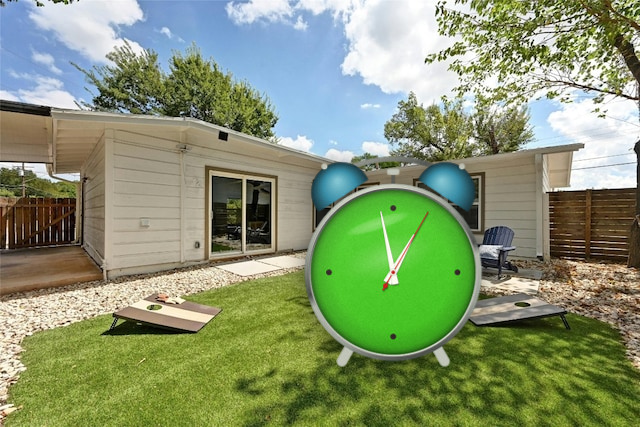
12:58:05
